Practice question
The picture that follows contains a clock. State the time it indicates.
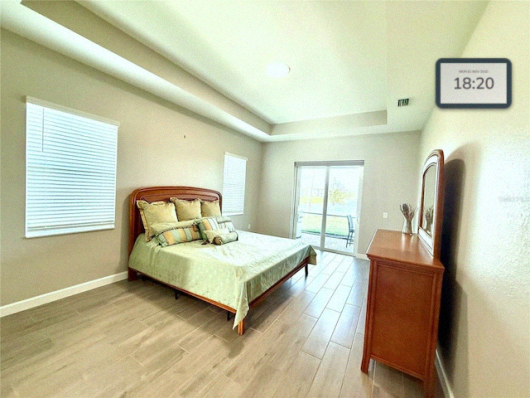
18:20
